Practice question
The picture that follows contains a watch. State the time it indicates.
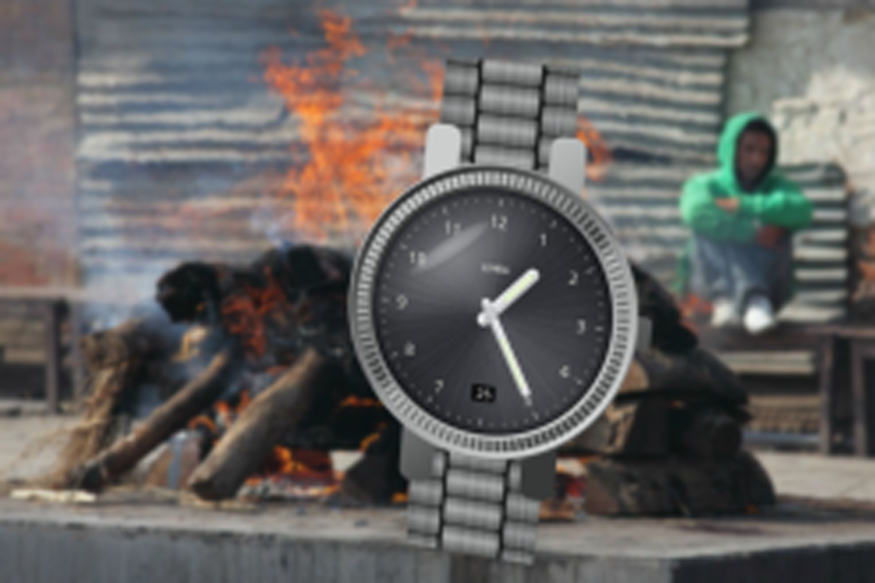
1:25
